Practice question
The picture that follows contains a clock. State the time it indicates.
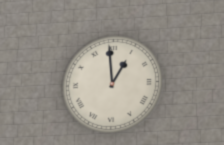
12:59
